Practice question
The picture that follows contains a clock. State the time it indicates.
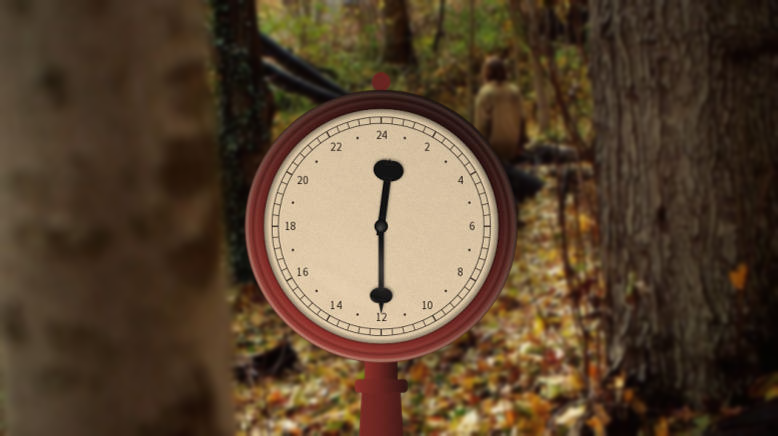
0:30
